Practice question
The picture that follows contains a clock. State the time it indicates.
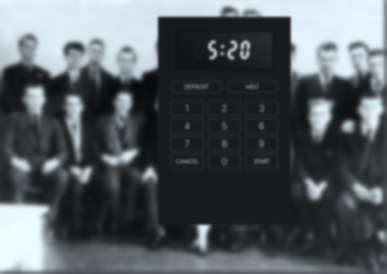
5:20
